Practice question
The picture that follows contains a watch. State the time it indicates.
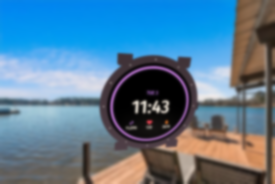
11:43
